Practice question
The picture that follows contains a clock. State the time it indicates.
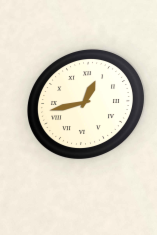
12:43
